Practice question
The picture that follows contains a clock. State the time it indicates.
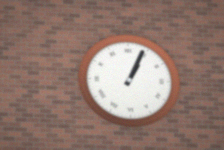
1:04
